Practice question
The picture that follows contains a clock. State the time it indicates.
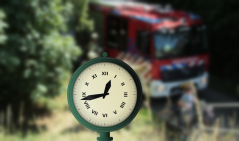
12:43
